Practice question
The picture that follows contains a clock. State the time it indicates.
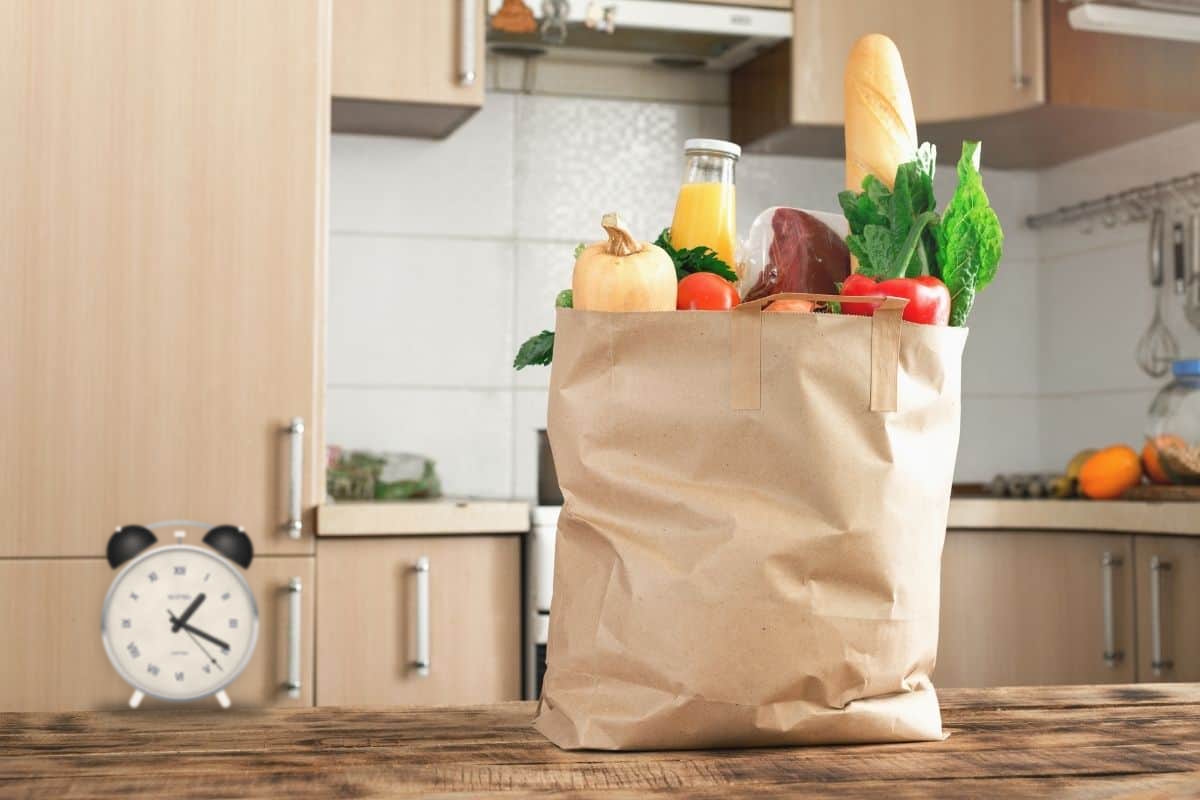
1:19:23
